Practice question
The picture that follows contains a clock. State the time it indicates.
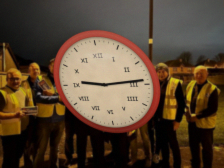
9:14
